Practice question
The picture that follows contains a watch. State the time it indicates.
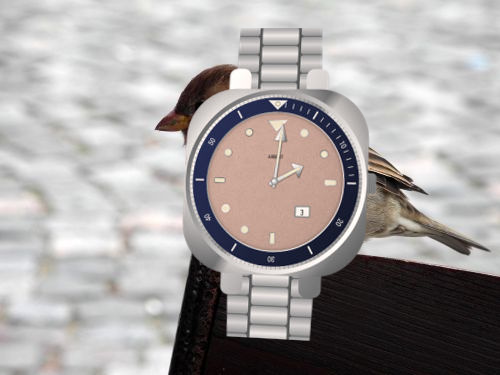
2:01
